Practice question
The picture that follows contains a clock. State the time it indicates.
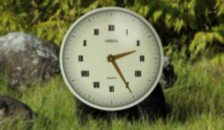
2:25
